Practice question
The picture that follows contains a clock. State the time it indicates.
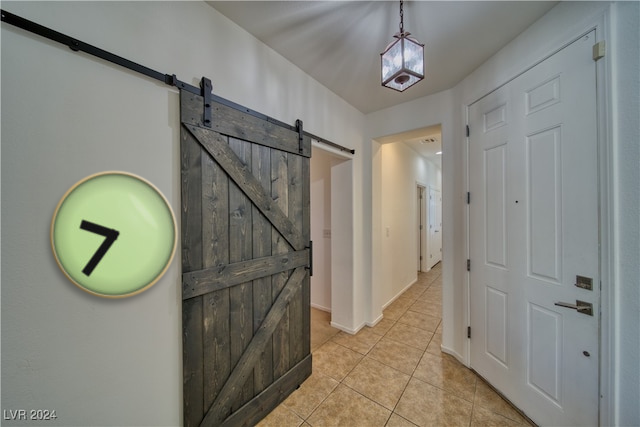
9:36
